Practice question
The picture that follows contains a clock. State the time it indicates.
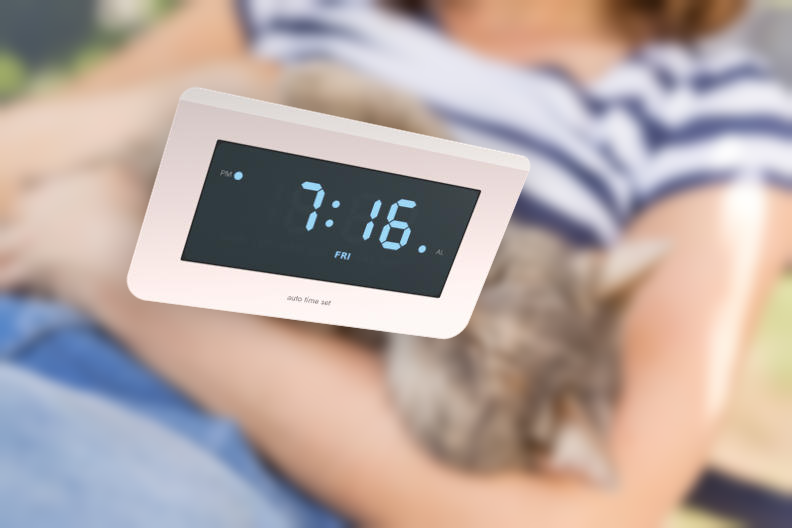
7:16
